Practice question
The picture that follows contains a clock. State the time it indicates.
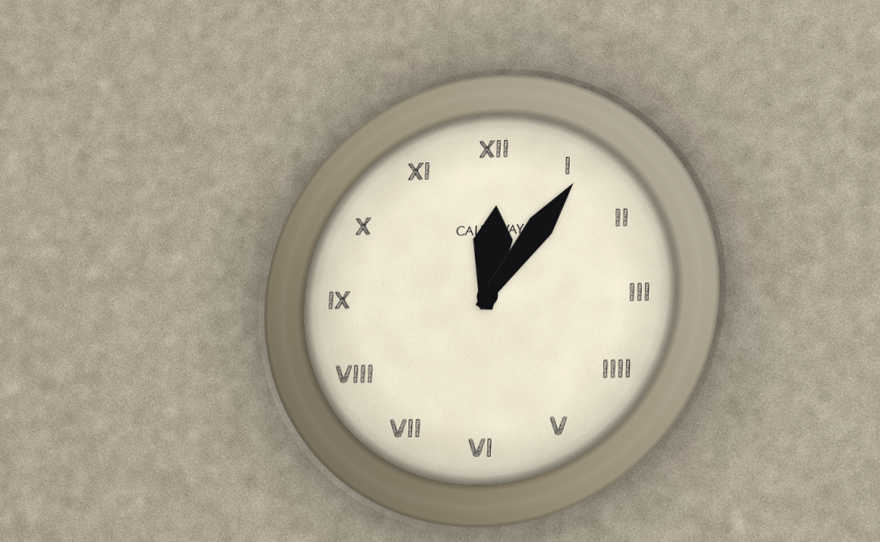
12:06
